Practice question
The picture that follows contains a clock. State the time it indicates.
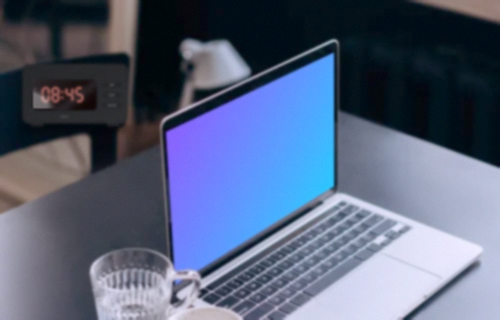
8:45
